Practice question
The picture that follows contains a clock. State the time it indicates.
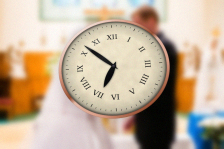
6:52
